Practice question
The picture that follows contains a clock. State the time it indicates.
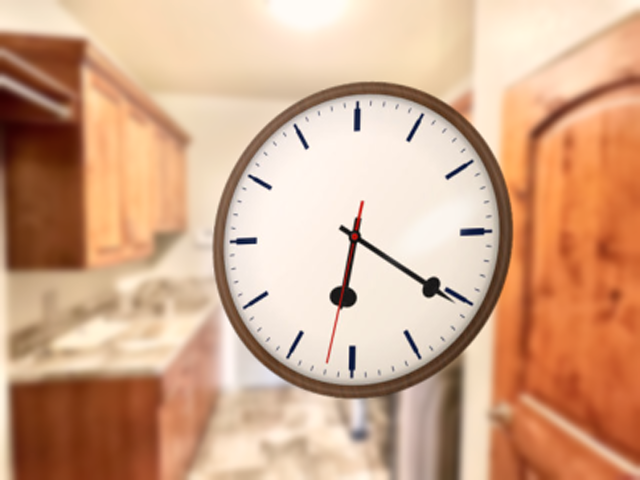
6:20:32
